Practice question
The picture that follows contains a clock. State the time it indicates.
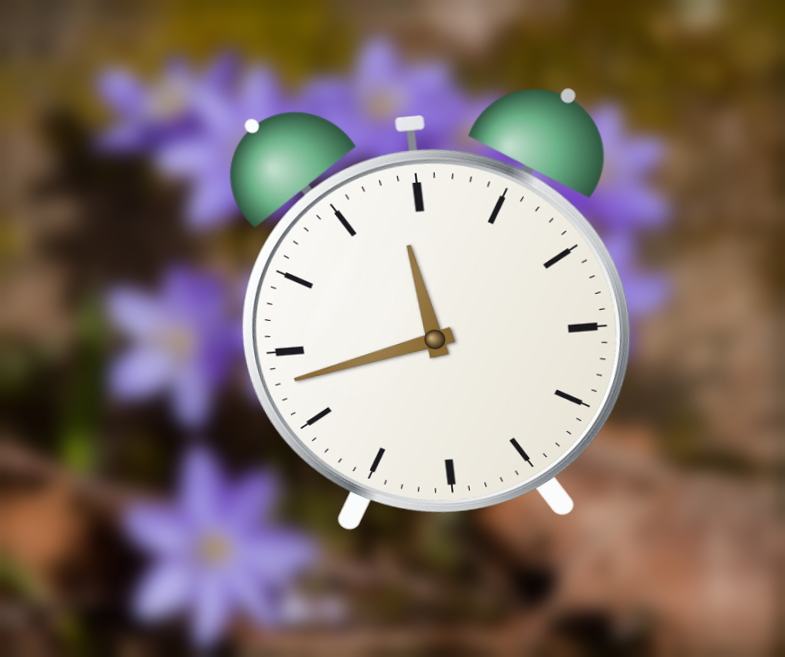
11:43
